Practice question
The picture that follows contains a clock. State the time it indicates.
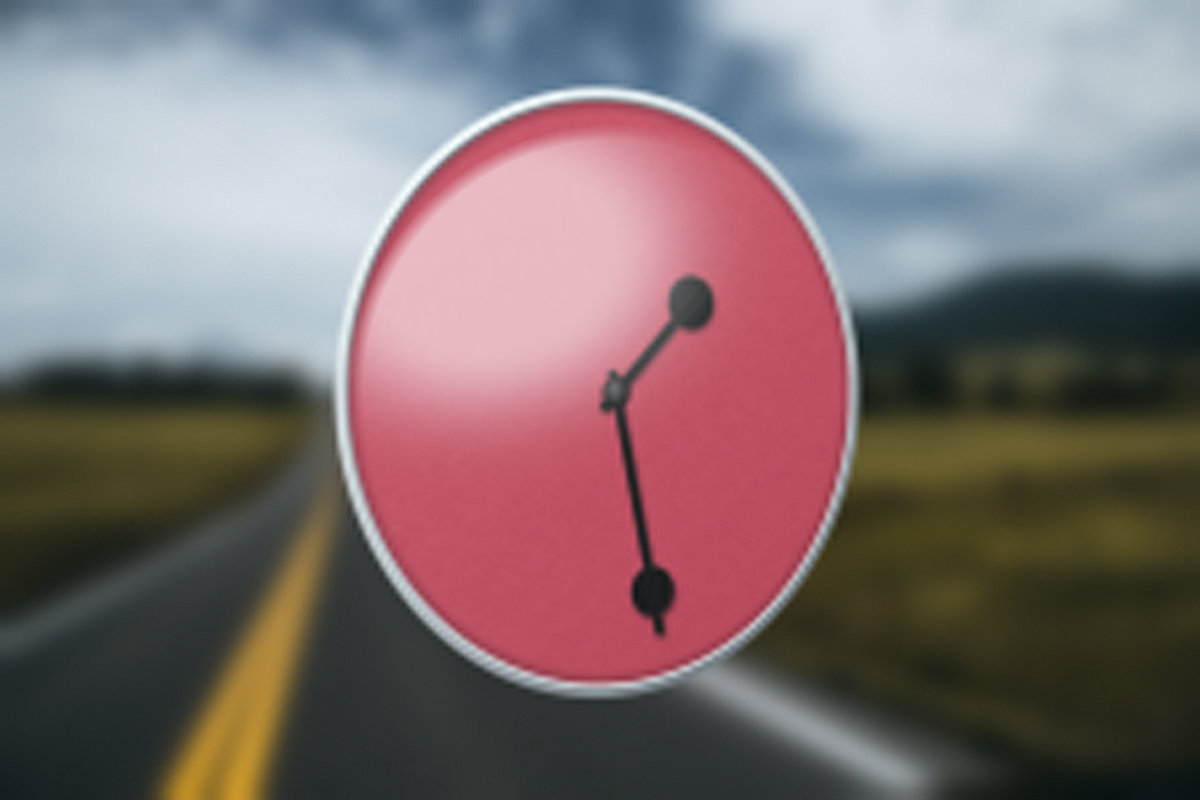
1:28
